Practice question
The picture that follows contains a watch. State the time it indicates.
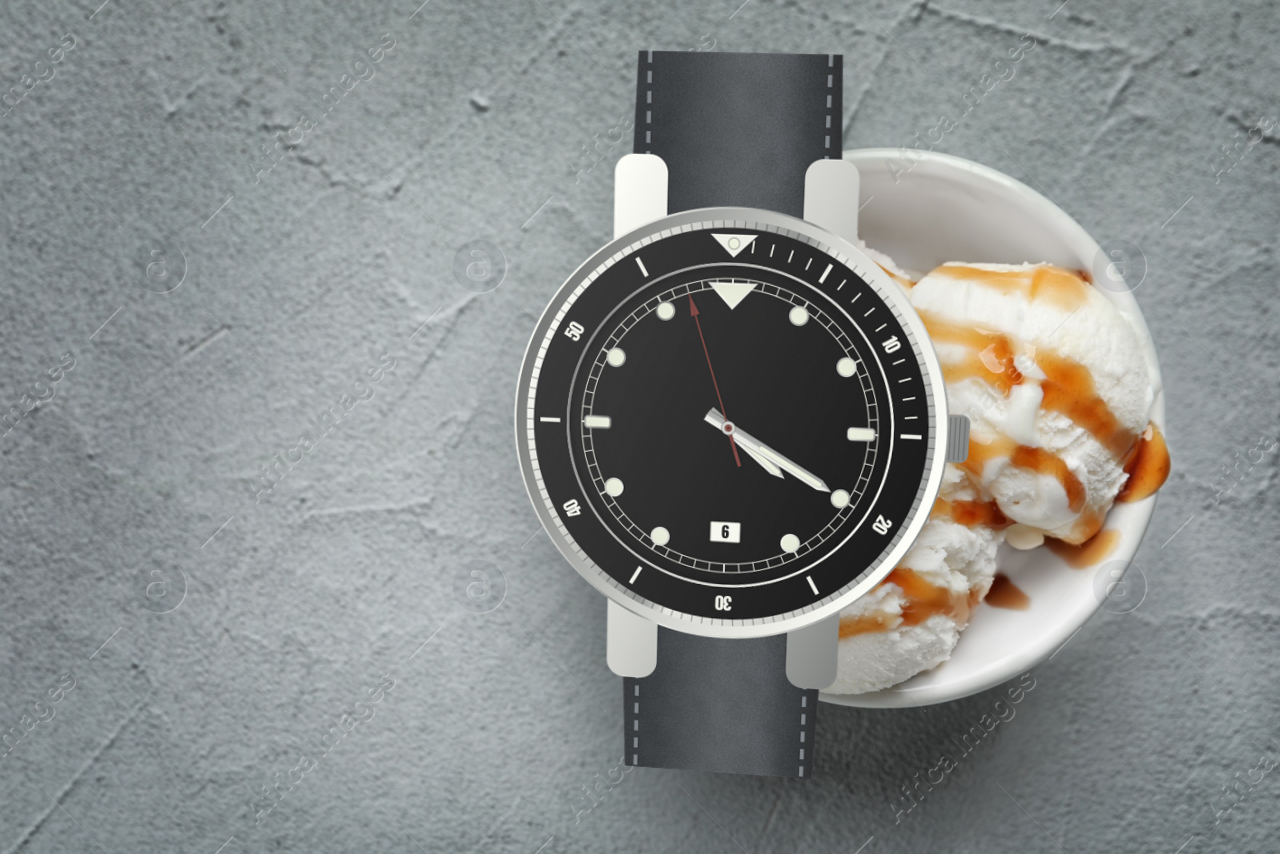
4:19:57
